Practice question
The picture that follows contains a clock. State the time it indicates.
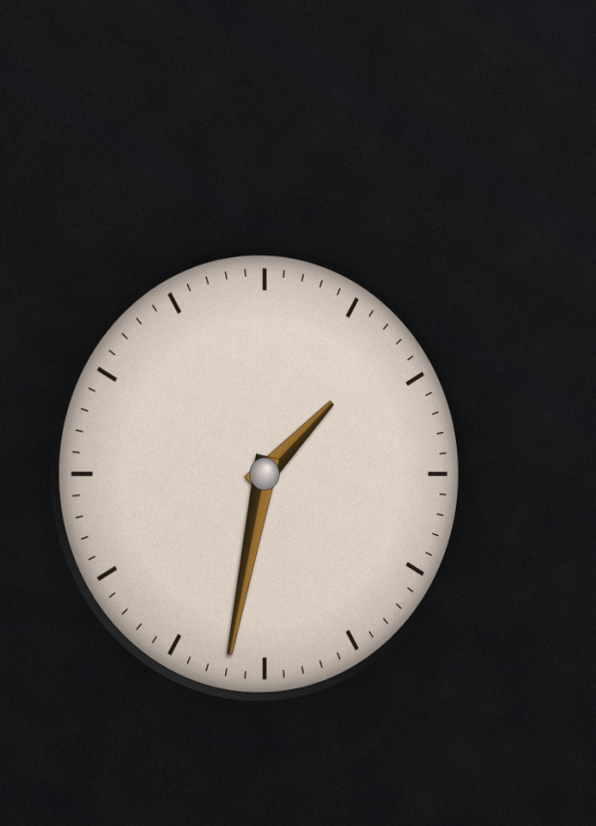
1:32
